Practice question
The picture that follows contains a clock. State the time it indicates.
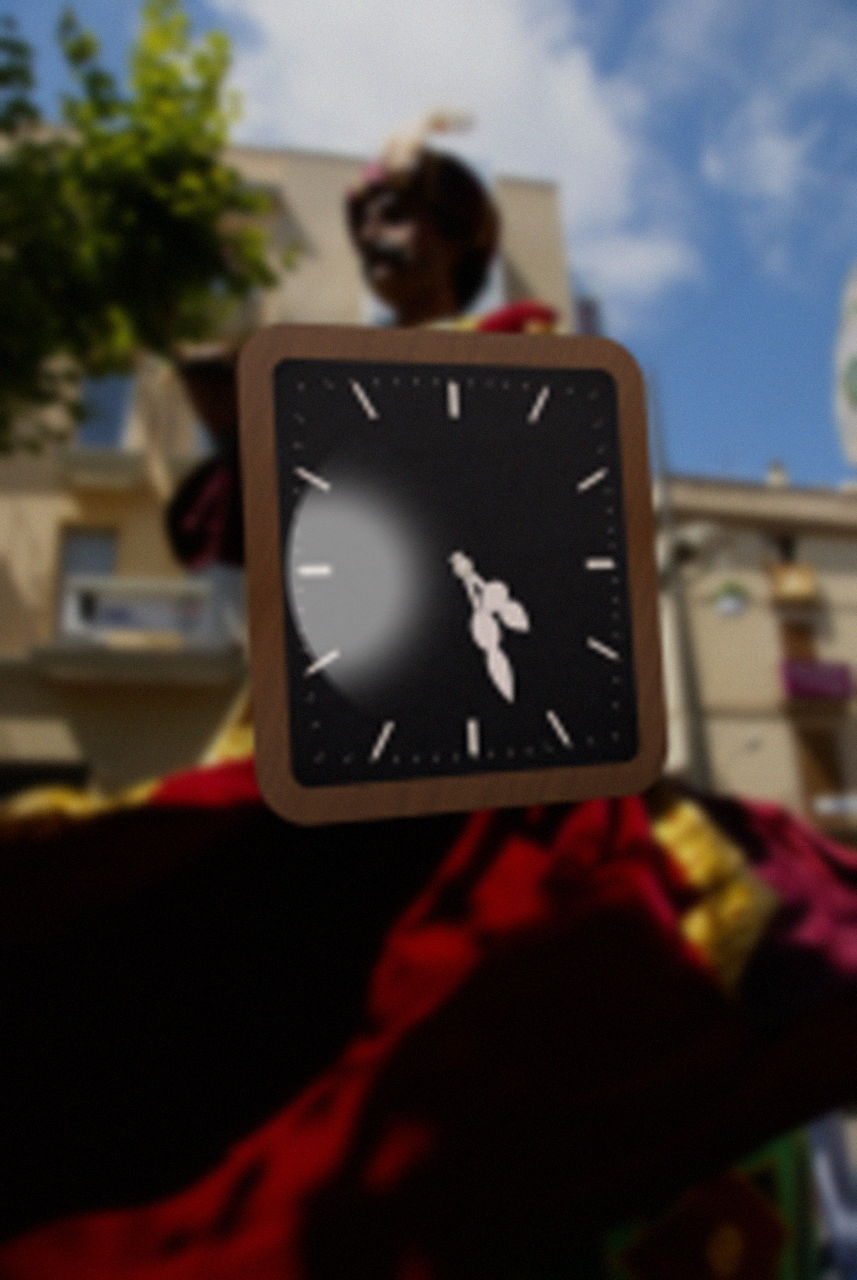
4:27
